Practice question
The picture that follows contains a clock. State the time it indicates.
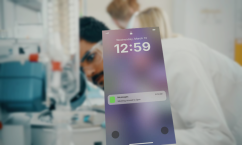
12:59
